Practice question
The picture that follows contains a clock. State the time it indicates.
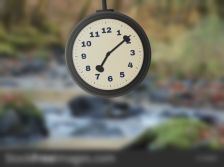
7:09
